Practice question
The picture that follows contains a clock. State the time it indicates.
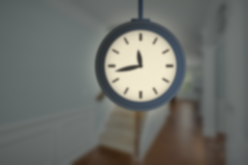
11:43
